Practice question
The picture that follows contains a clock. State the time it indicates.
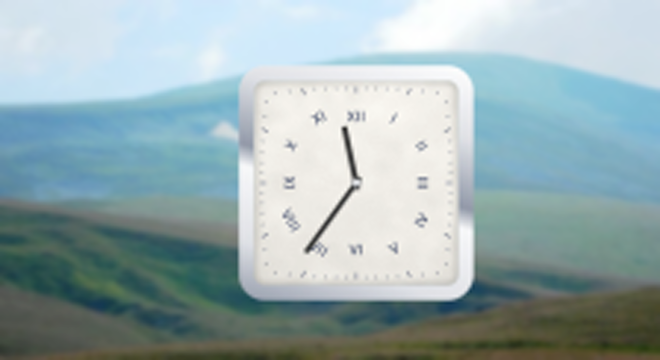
11:36
